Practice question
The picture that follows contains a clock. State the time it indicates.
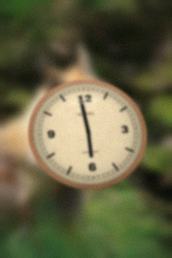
5:59
